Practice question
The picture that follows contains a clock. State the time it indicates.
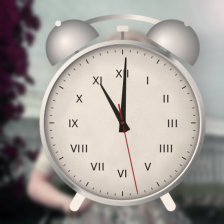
11:00:28
